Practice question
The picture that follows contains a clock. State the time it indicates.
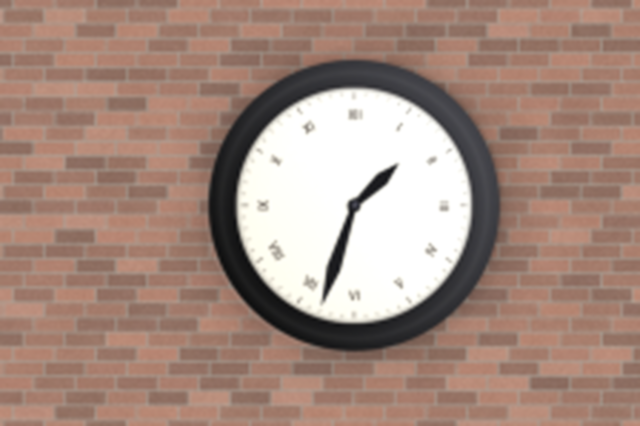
1:33
